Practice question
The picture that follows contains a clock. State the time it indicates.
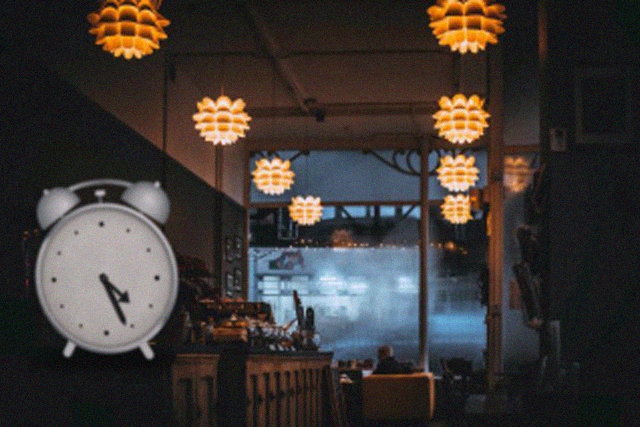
4:26
